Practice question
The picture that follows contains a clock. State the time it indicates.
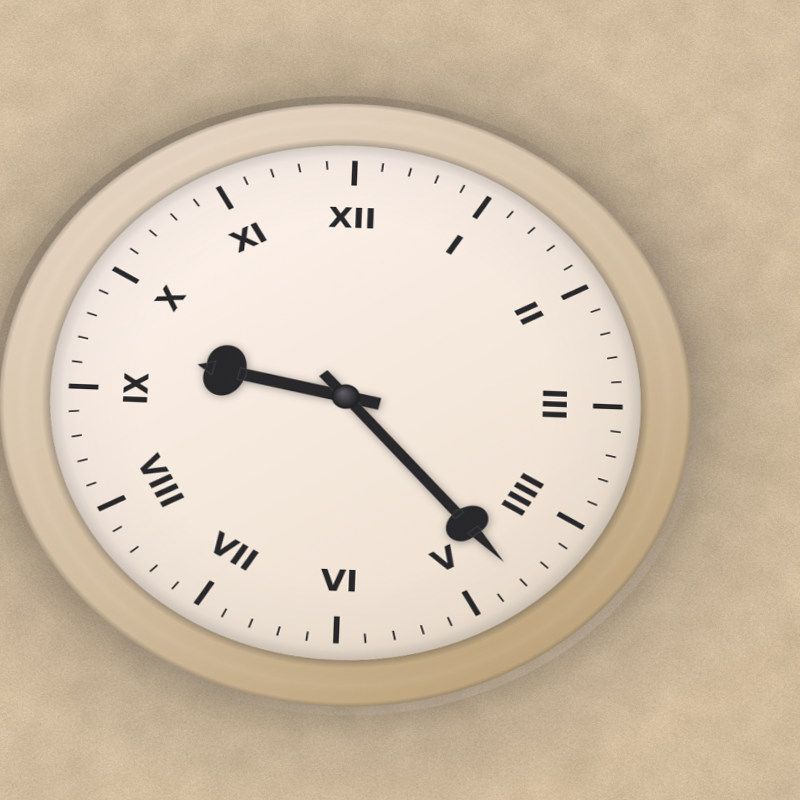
9:23
